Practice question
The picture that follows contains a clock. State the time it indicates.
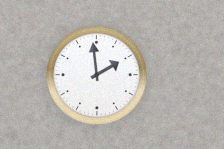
1:59
